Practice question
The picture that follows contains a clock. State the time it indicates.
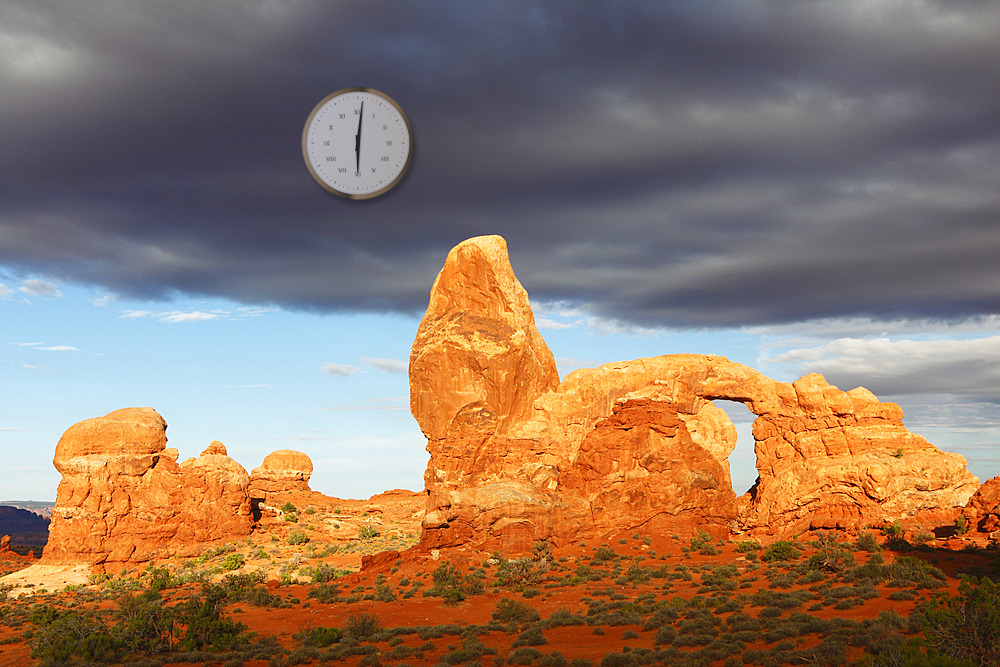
6:01
